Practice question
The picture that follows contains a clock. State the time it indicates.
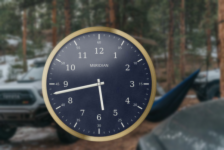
5:43
